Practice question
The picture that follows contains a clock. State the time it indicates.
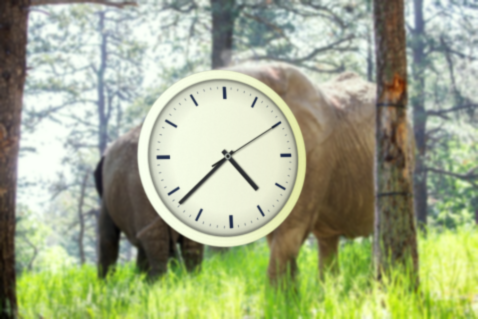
4:38:10
